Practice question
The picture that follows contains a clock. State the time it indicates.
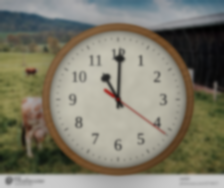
11:00:21
